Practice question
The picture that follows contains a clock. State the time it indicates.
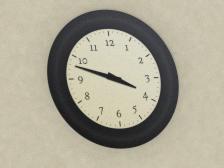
3:48
